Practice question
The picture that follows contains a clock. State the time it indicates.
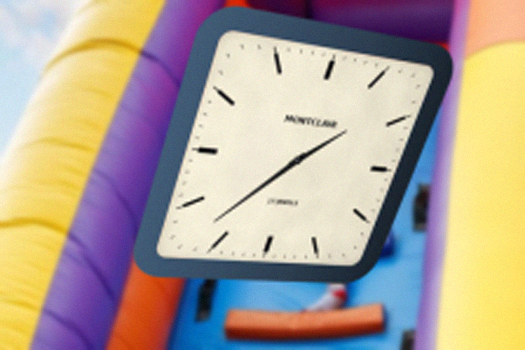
1:37
